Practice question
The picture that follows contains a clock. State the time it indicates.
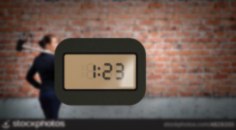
1:23
